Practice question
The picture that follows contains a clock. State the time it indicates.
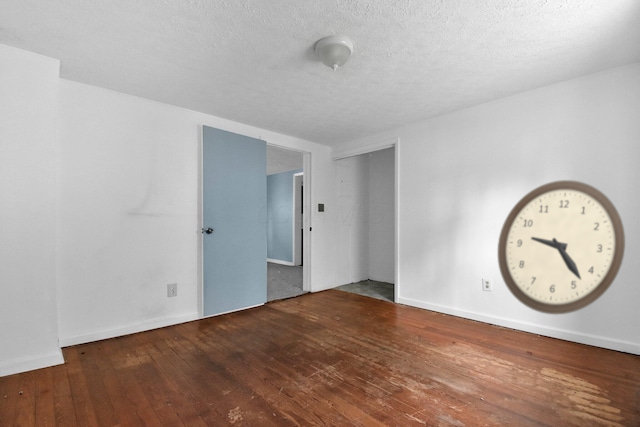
9:23
